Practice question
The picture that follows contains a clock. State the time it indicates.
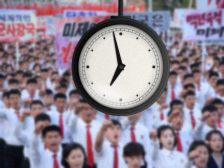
6:58
